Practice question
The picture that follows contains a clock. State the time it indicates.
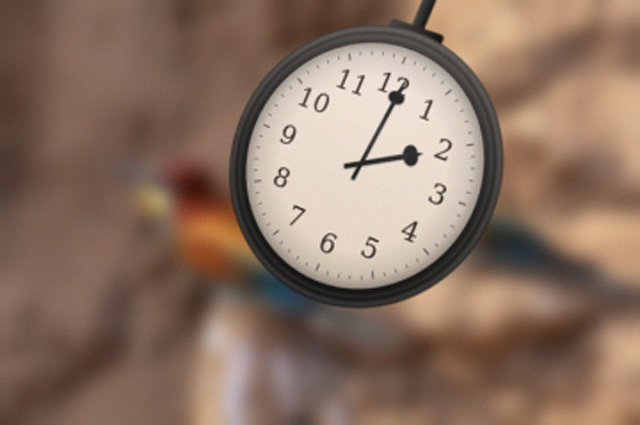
2:01
